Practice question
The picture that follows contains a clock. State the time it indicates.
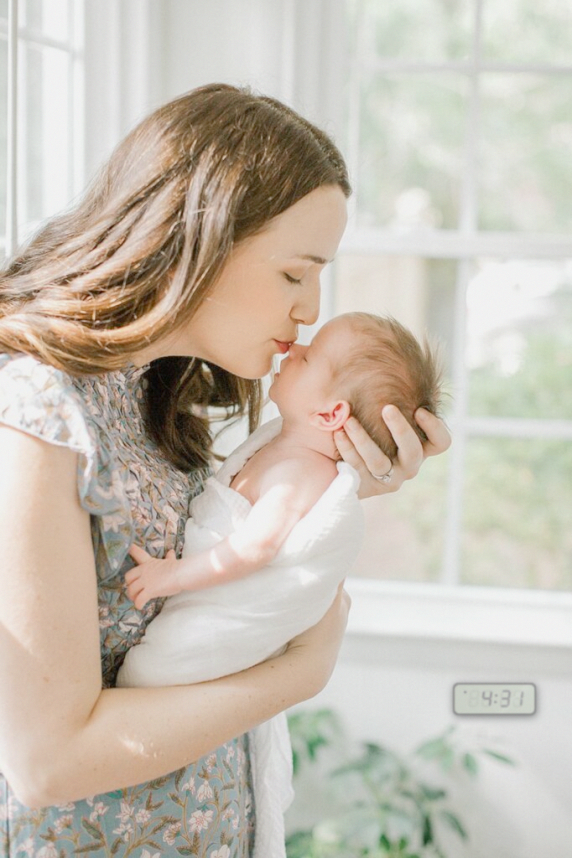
4:31
